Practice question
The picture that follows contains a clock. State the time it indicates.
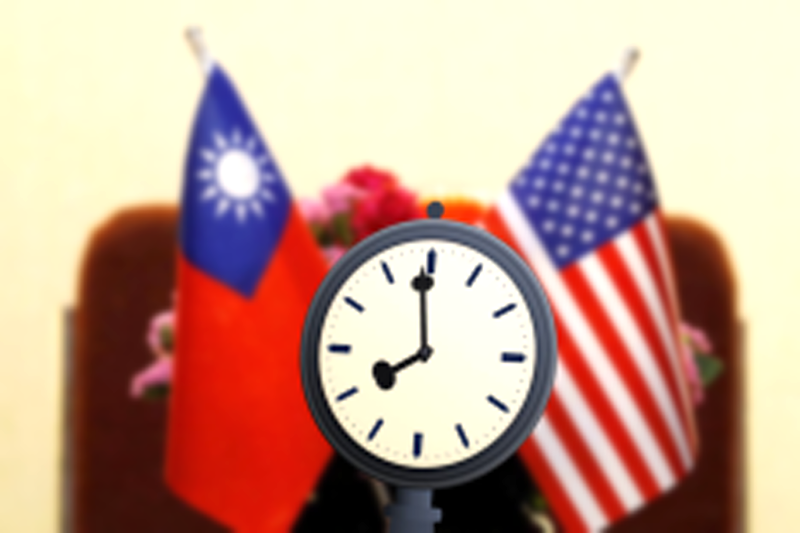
7:59
